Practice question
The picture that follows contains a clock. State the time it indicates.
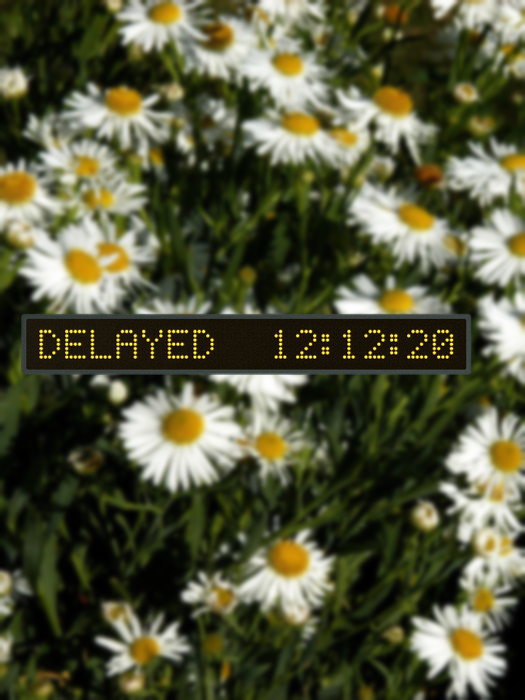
12:12:20
